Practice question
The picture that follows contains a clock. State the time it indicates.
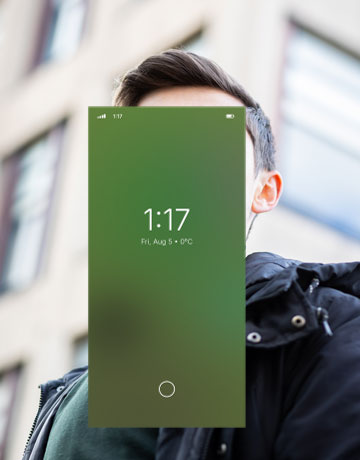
1:17
